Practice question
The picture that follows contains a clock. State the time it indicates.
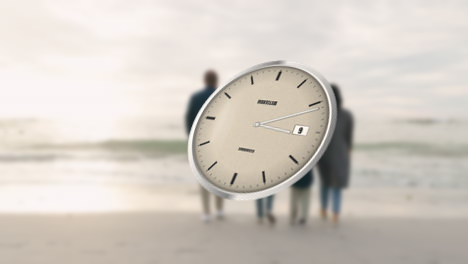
3:11
